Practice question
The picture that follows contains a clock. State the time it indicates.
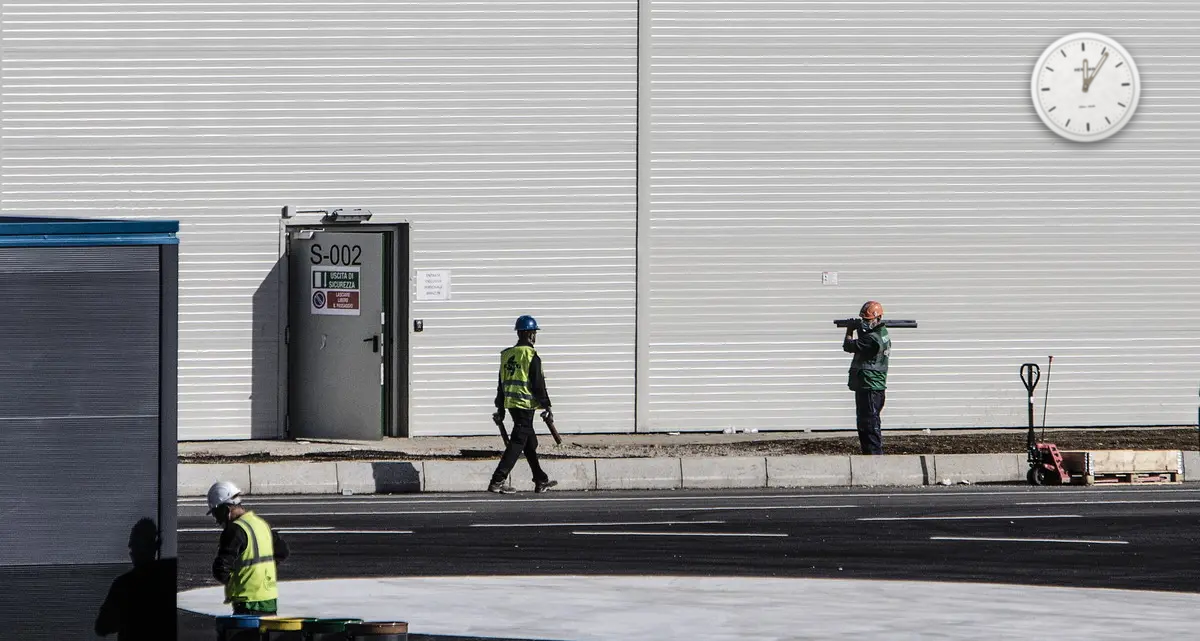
12:06
